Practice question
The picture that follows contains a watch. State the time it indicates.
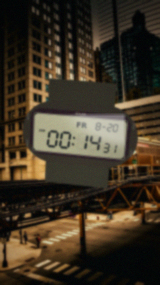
0:14
